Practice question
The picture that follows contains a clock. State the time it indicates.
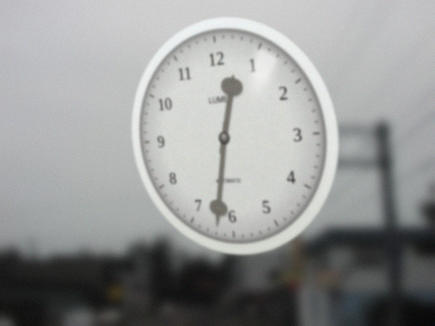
12:32
